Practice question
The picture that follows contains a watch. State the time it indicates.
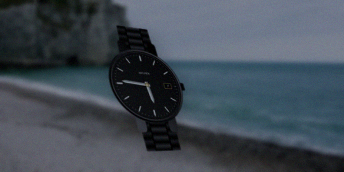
5:46
